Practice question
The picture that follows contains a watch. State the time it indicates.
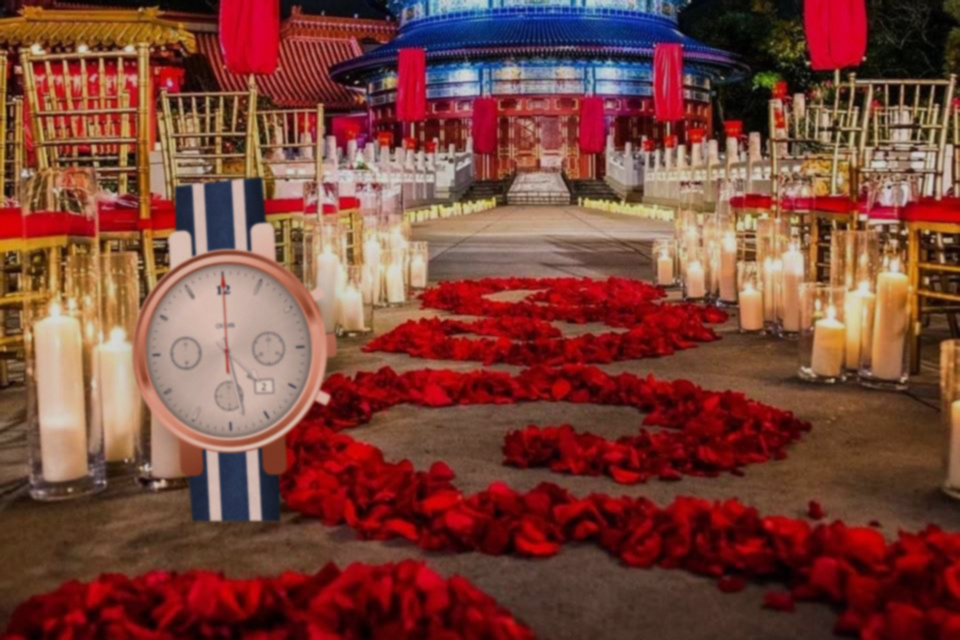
4:28
